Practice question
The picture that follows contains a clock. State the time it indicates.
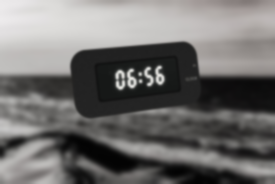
6:56
